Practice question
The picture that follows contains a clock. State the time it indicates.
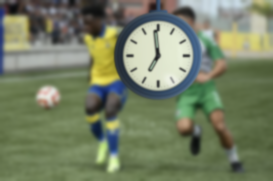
6:59
